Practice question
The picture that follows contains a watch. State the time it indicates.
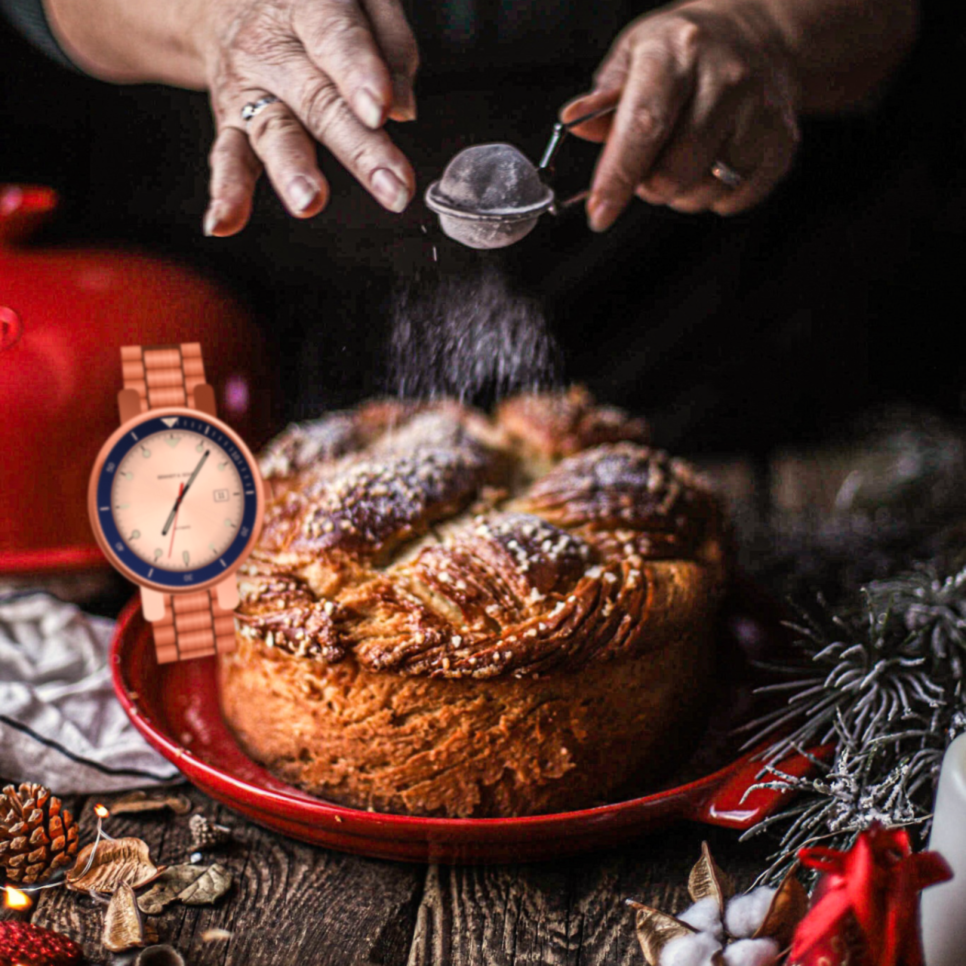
7:06:33
